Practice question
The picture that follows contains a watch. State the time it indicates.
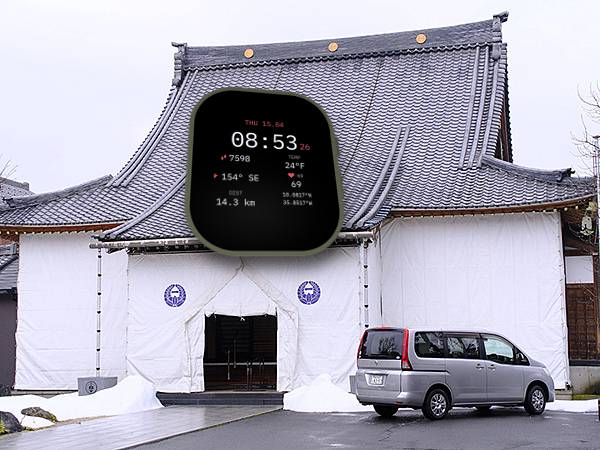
8:53:26
